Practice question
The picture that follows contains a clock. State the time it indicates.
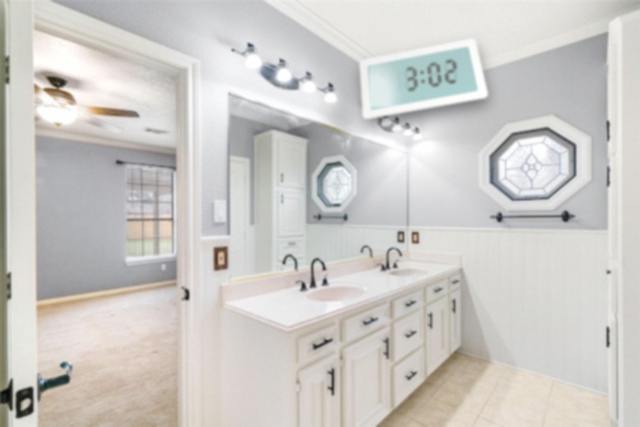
3:02
